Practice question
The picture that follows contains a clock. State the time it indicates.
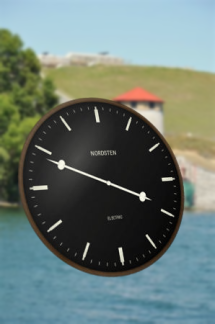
3:49
